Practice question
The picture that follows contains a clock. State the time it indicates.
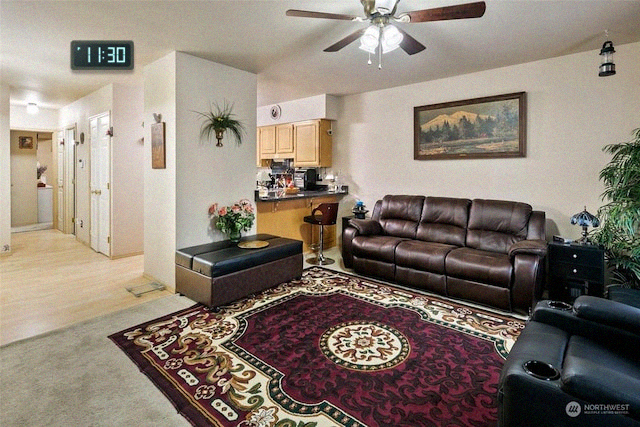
11:30
